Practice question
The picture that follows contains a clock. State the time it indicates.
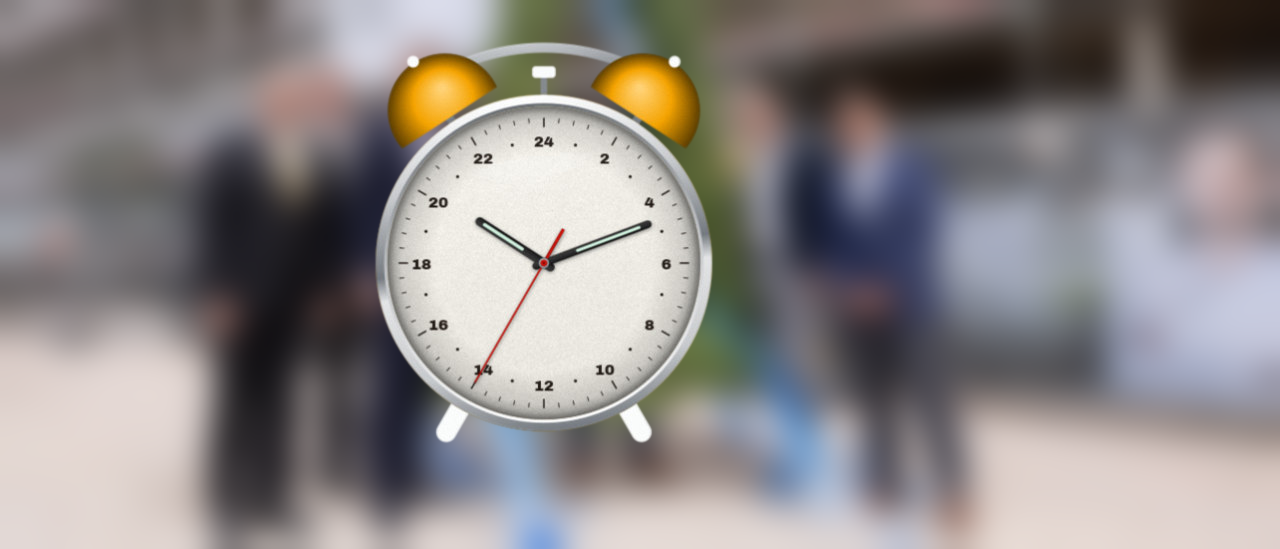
20:11:35
